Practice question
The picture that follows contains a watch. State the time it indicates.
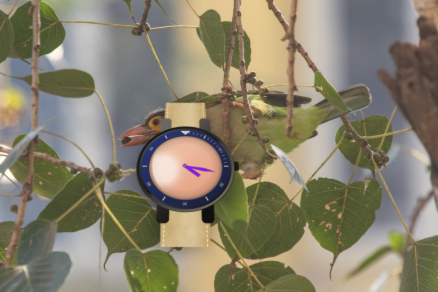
4:17
